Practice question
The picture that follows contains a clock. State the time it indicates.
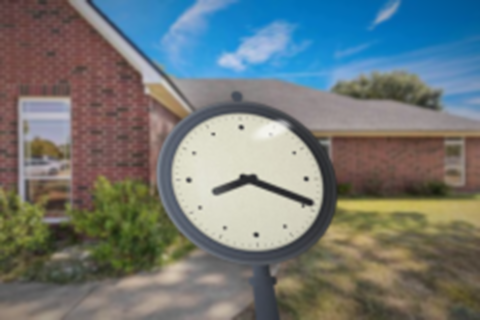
8:19
